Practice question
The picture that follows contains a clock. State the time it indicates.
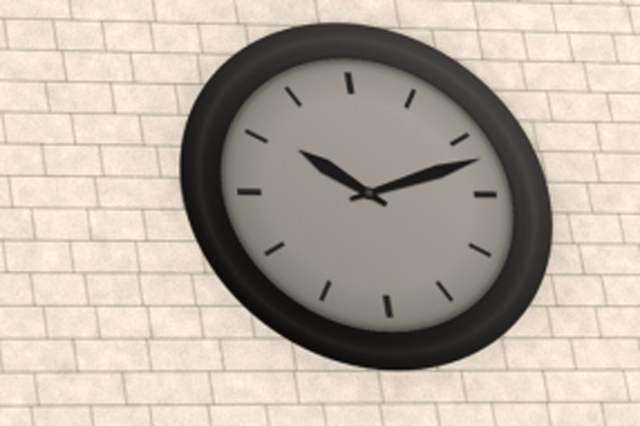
10:12
